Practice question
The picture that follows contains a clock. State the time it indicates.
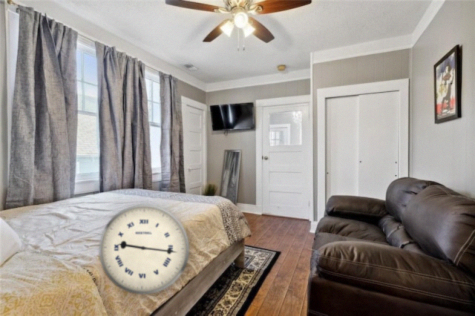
9:16
